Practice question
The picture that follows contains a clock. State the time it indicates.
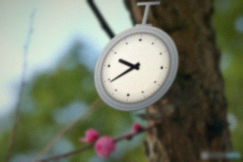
9:39
